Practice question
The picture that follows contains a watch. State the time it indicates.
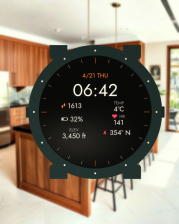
6:42
